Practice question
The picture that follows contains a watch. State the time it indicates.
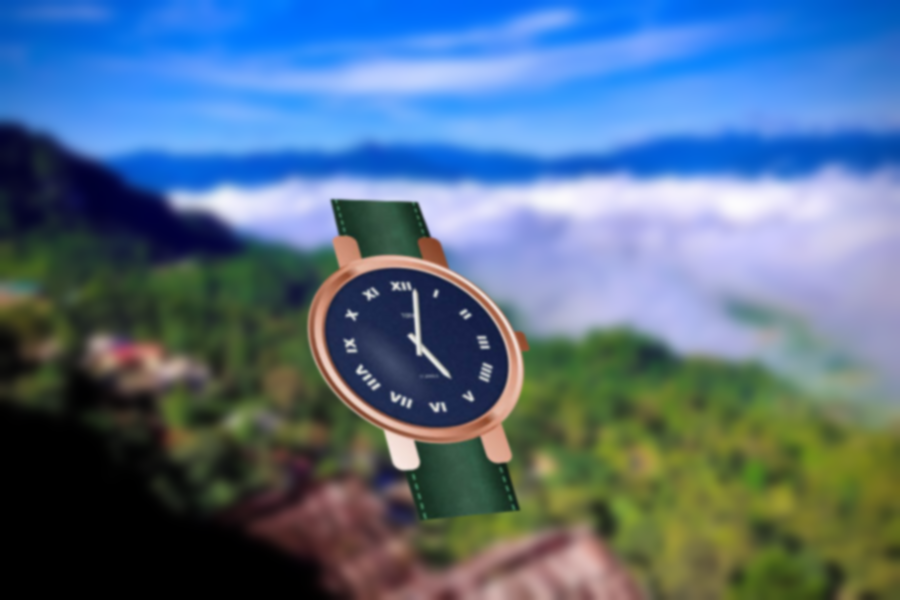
5:02
